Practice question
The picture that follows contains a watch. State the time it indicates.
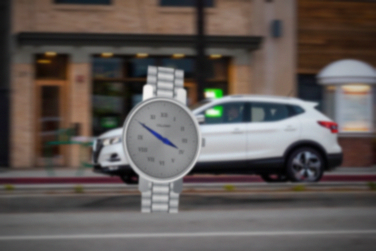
3:50
